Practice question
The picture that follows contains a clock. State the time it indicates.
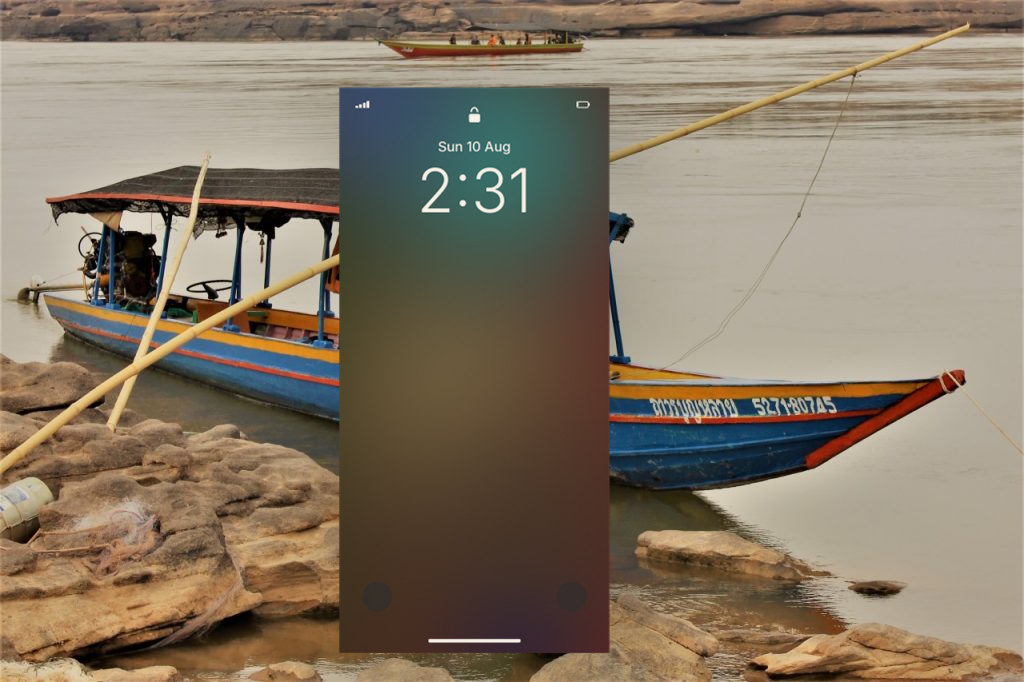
2:31
